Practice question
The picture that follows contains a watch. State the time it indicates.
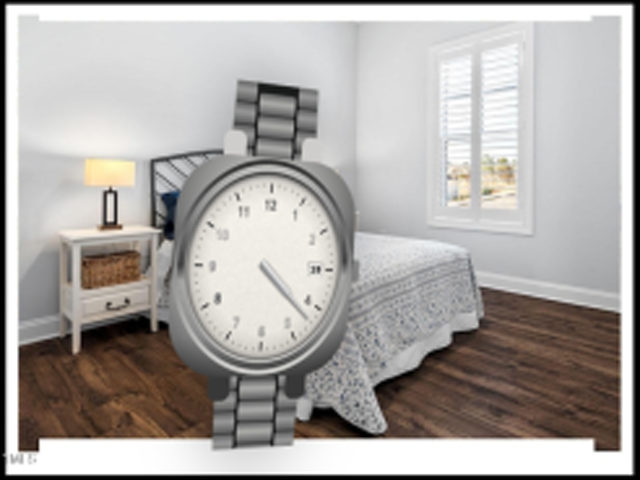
4:22
